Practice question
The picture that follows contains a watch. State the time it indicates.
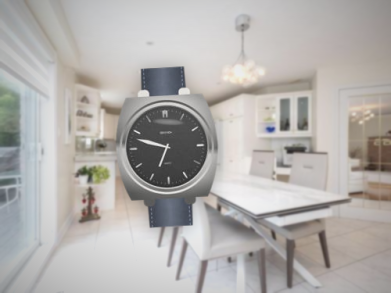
6:48
